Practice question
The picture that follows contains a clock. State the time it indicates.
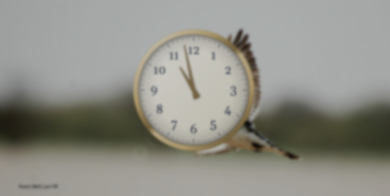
10:58
